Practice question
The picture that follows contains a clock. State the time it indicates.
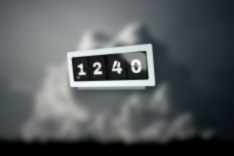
12:40
